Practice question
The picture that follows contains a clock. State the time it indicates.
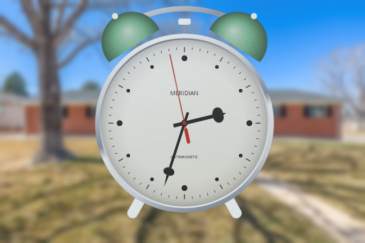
2:32:58
